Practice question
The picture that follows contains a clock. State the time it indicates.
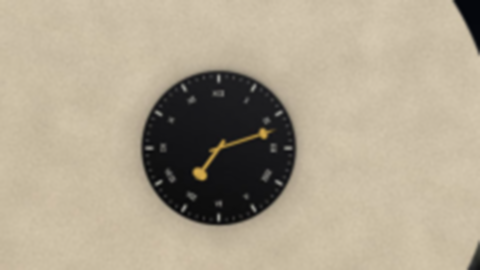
7:12
